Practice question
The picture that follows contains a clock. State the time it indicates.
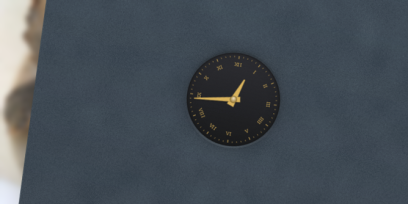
12:44
